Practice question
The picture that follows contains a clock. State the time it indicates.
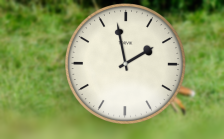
1:58
